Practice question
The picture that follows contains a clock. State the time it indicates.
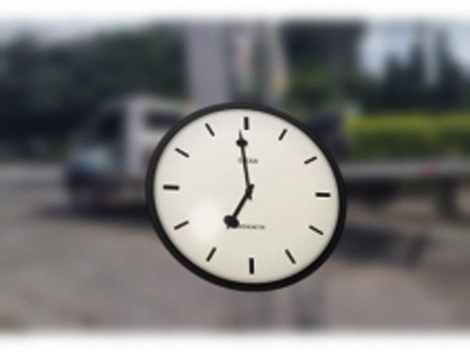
6:59
